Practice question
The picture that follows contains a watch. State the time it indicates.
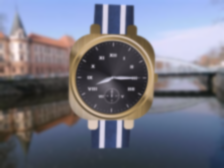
8:15
